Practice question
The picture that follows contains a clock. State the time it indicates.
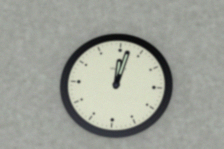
12:02
